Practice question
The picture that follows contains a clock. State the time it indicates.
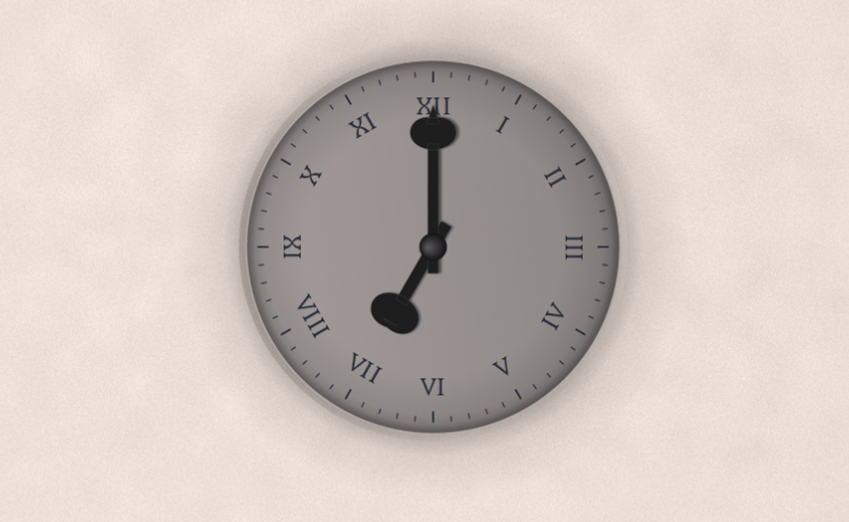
7:00
